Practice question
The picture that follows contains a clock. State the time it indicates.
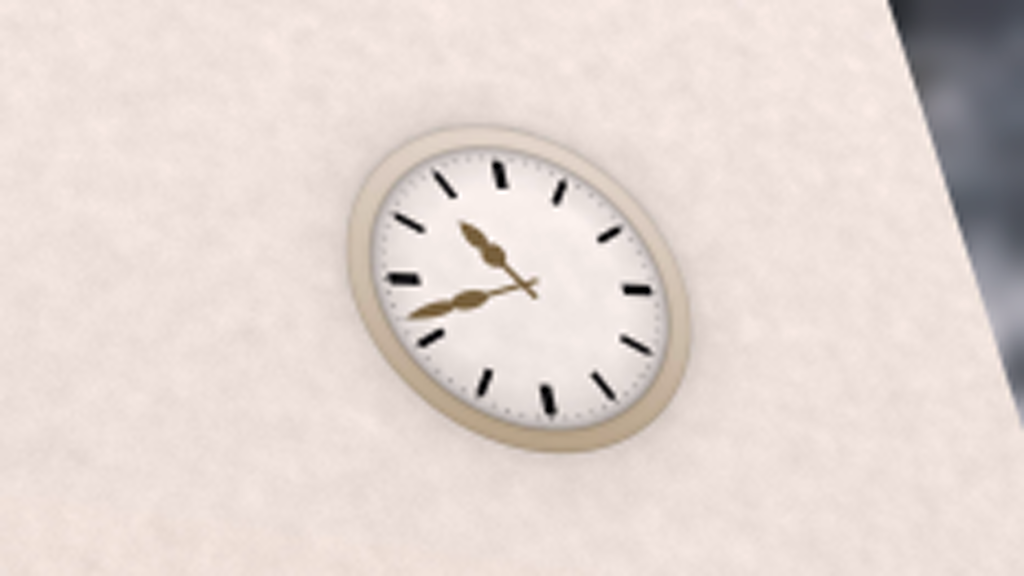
10:42
